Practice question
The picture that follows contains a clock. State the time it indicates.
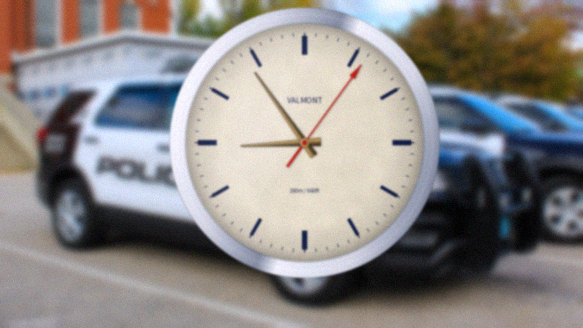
8:54:06
